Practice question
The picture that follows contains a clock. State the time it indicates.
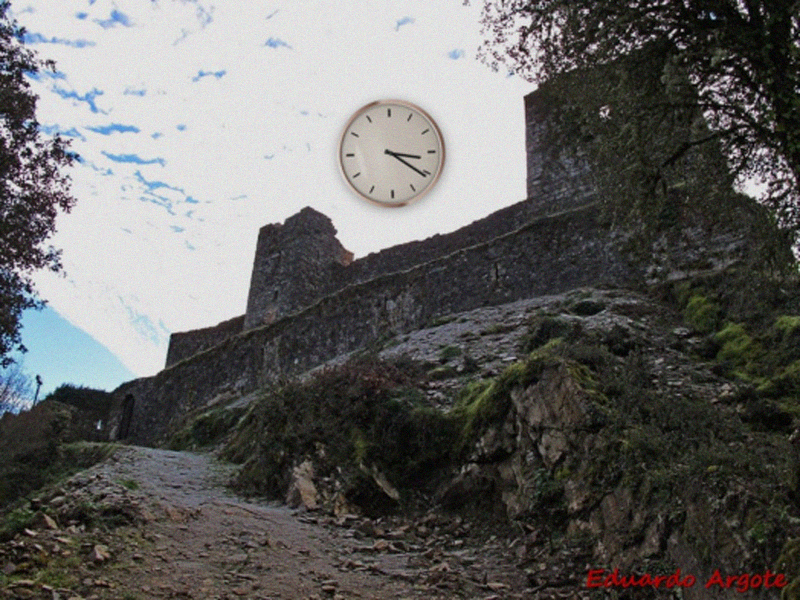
3:21
